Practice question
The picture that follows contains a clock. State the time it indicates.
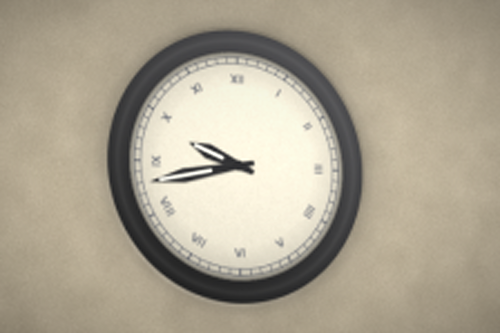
9:43
